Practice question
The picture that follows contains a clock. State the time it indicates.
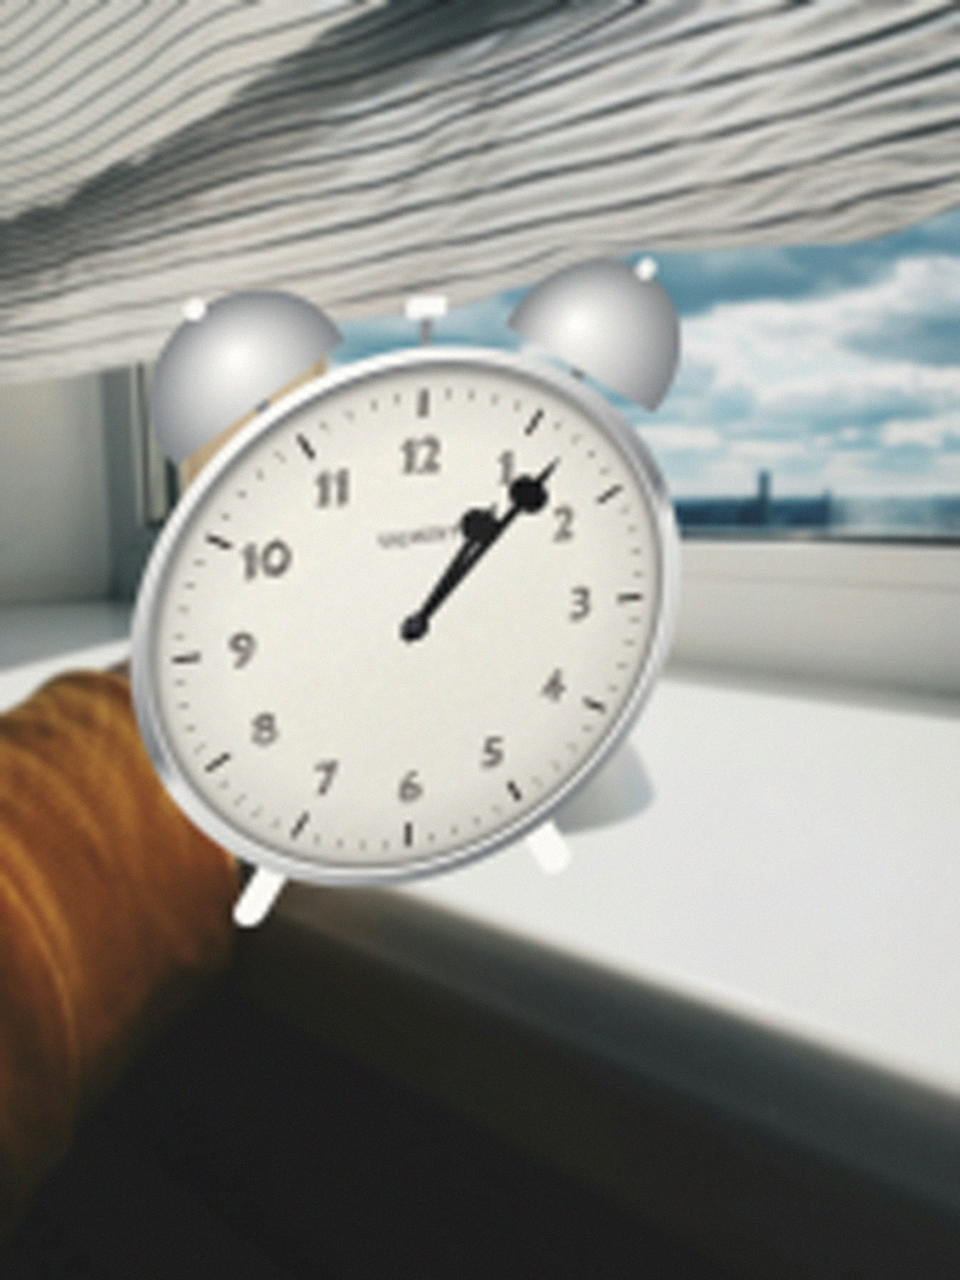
1:07
